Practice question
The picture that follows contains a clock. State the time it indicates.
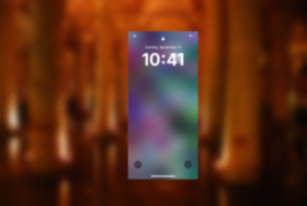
10:41
